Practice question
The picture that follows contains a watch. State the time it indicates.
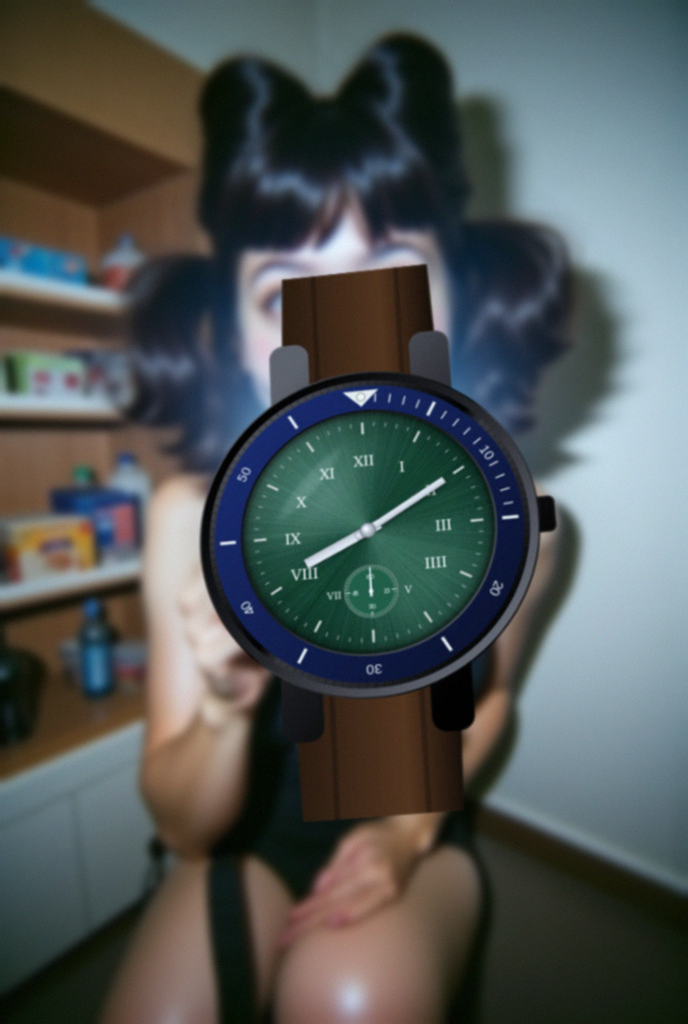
8:10
